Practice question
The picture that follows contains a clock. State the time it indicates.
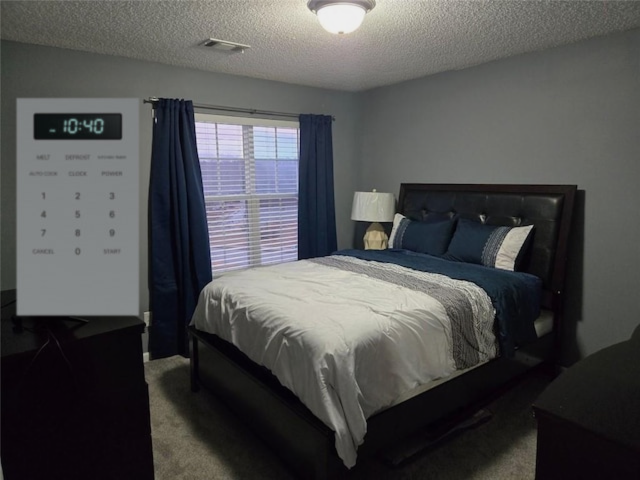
10:40
